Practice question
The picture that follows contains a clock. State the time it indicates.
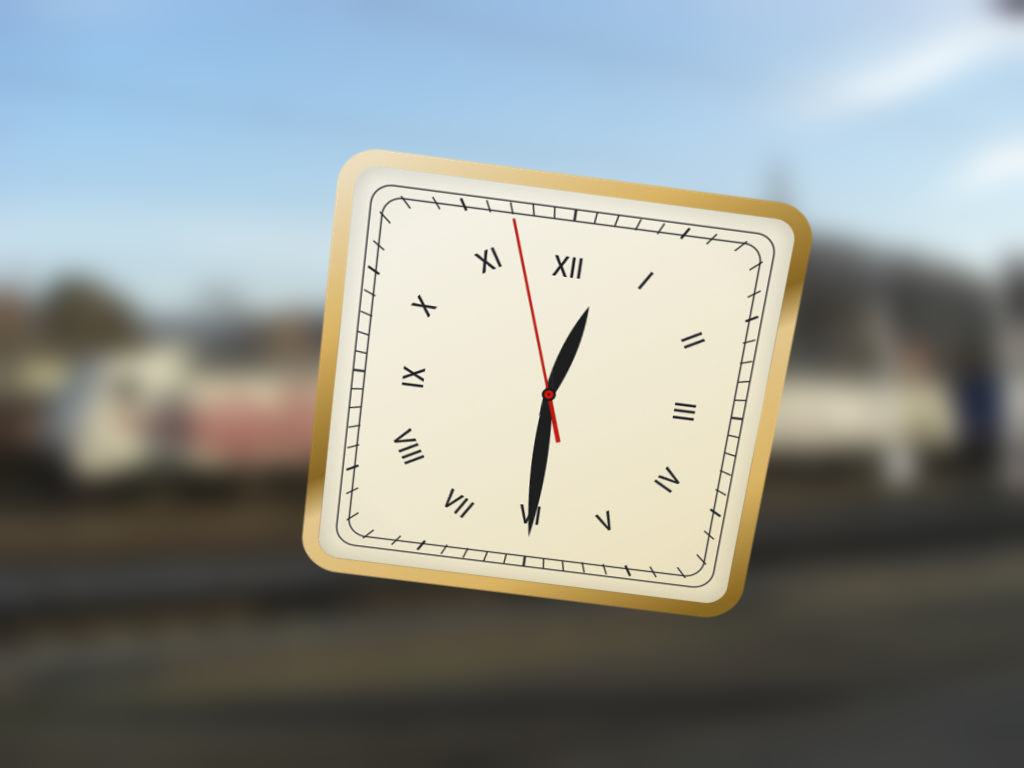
12:29:57
